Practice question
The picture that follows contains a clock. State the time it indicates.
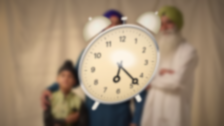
6:23
